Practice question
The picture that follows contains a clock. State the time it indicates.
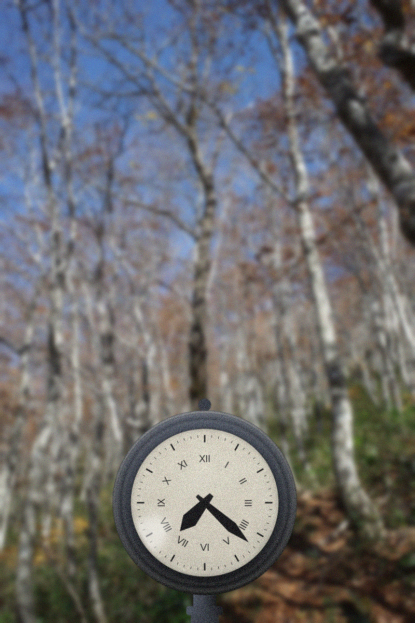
7:22
